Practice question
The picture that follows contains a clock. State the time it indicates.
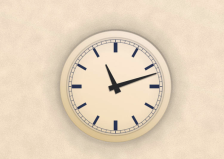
11:12
